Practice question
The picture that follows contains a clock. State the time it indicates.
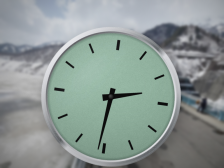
2:31
